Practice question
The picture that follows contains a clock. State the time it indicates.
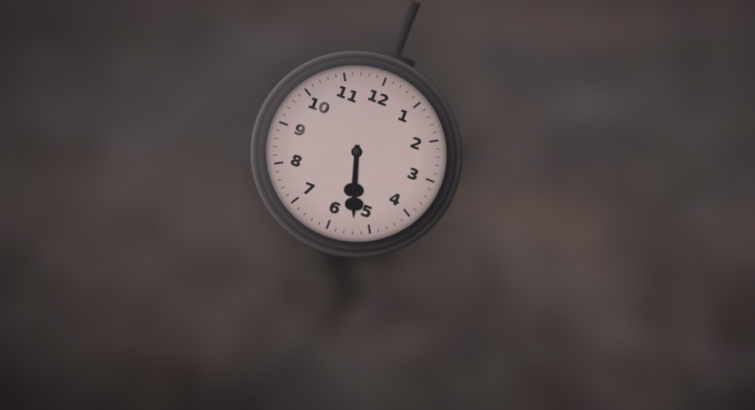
5:27
